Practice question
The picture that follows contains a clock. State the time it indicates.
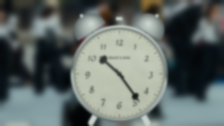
10:24
